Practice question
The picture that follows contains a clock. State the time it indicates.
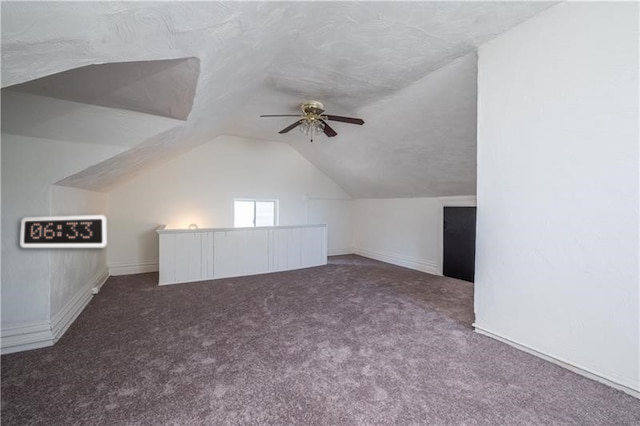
6:33
